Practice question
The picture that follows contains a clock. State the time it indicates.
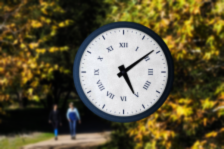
5:09
